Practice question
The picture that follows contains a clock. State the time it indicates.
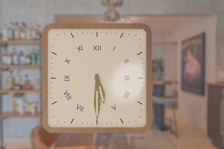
5:30
